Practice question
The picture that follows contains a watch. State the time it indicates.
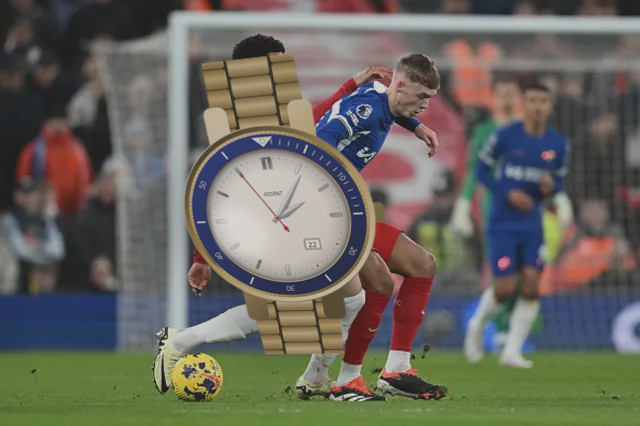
2:05:55
